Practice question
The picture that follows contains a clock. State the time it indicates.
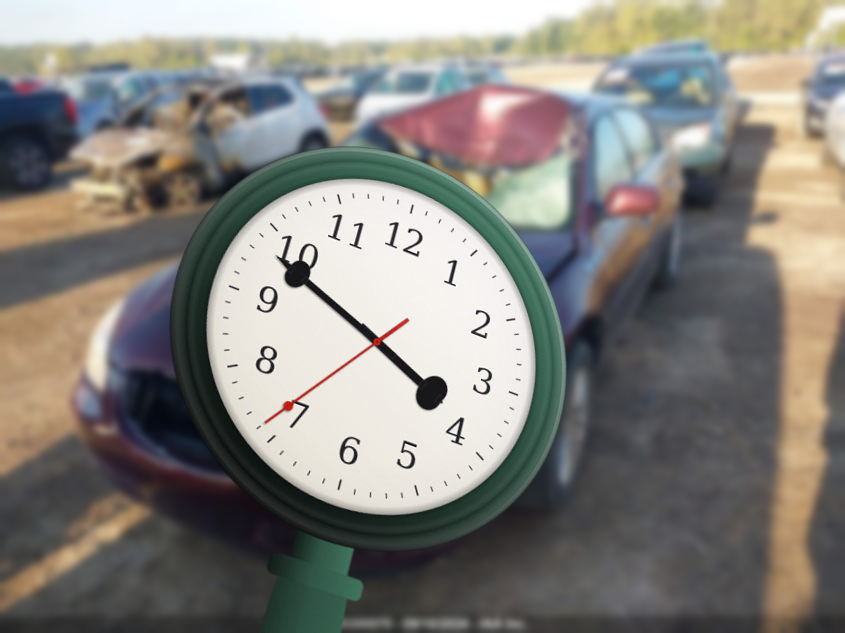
3:48:36
